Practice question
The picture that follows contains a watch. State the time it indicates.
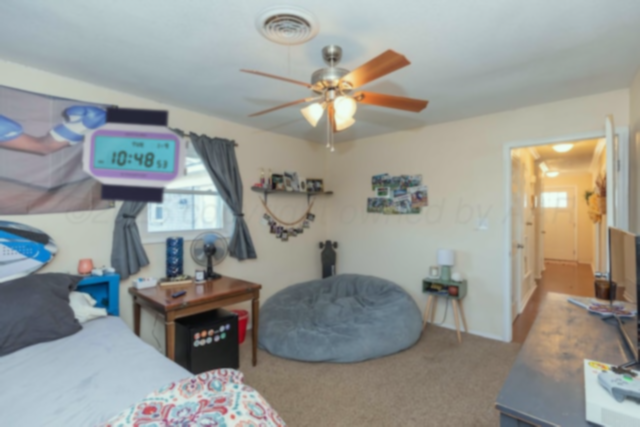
10:48
